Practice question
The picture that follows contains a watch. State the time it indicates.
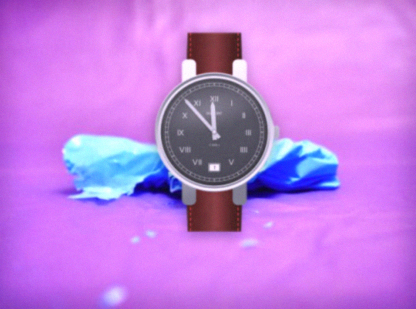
11:53
